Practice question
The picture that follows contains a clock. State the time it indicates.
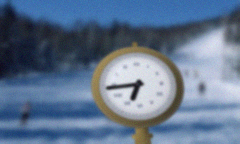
6:44
